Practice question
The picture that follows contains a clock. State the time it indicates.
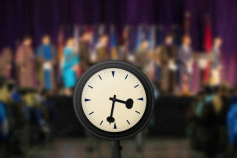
3:32
